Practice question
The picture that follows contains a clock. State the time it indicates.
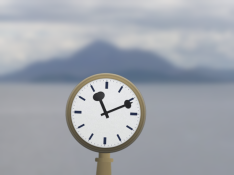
11:11
